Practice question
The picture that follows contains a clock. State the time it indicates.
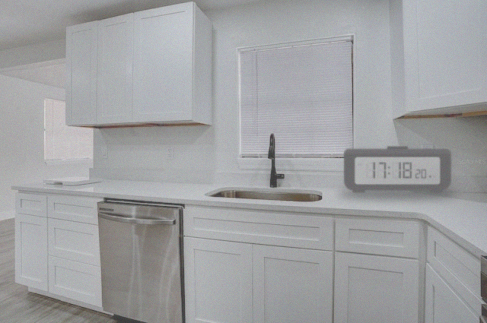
17:18:20
